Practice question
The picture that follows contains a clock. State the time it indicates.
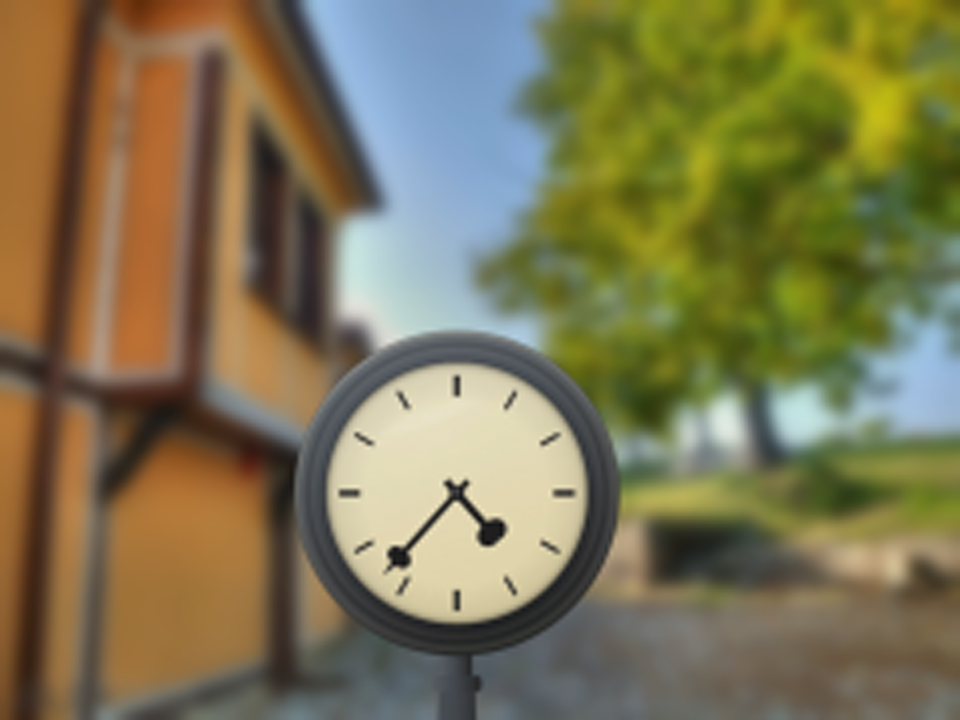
4:37
